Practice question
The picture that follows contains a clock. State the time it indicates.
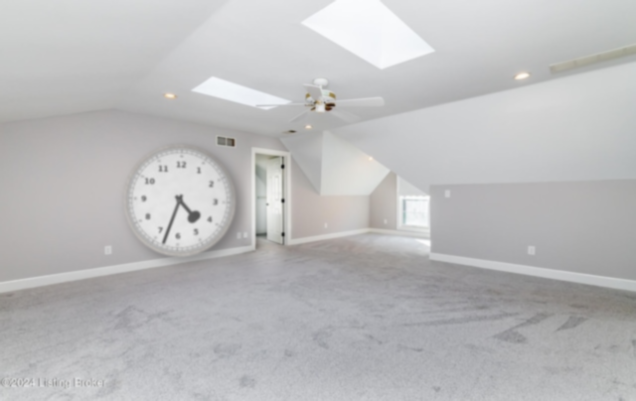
4:33
